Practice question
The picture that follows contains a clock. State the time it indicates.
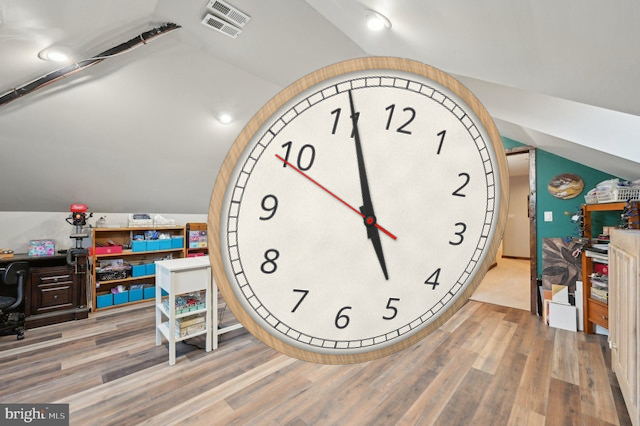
4:55:49
